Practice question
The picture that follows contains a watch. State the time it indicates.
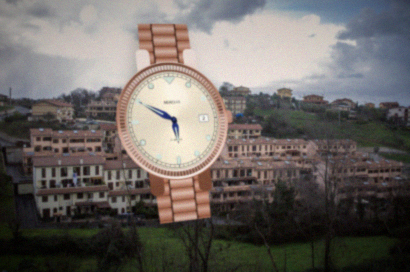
5:50
